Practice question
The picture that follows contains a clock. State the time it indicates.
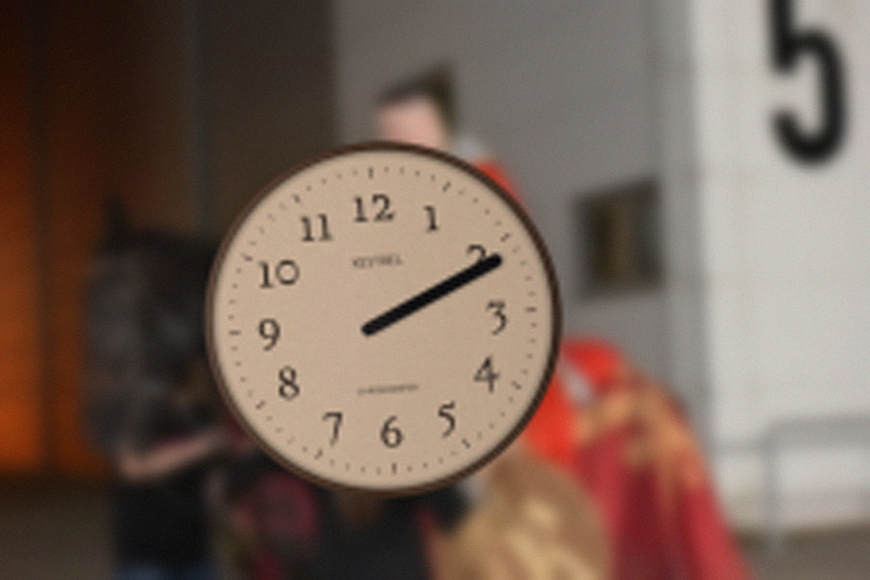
2:11
